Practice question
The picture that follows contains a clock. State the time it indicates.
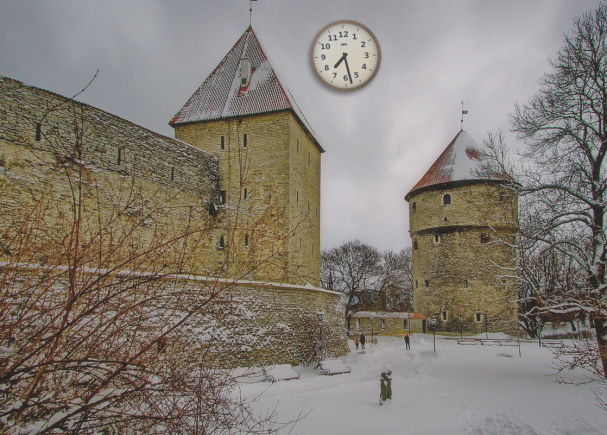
7:28
